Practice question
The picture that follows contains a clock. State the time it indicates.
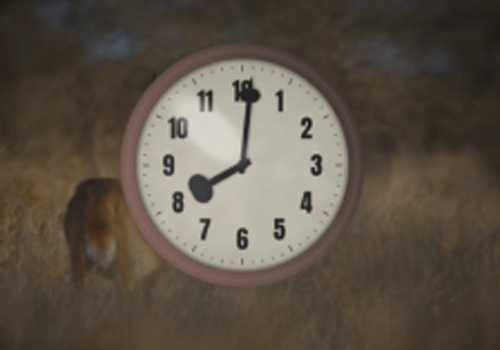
8:01
